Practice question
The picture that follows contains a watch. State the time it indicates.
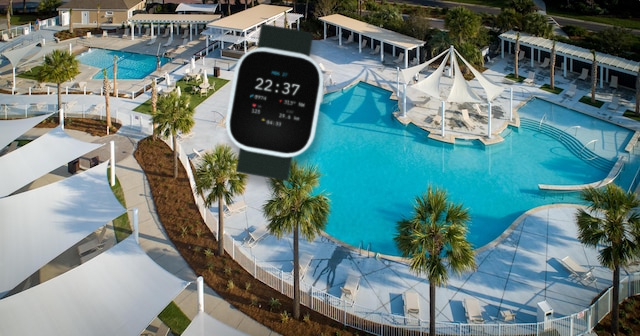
22:37
